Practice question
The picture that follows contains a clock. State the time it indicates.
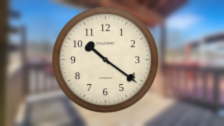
10:21
